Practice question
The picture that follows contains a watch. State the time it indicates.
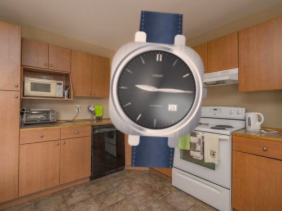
9:15
